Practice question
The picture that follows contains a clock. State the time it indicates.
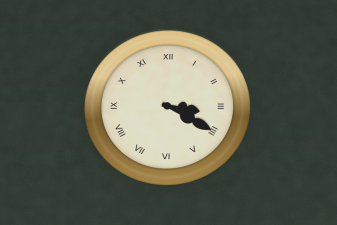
3:20
